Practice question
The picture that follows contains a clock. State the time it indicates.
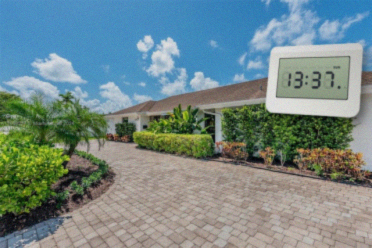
13:37
